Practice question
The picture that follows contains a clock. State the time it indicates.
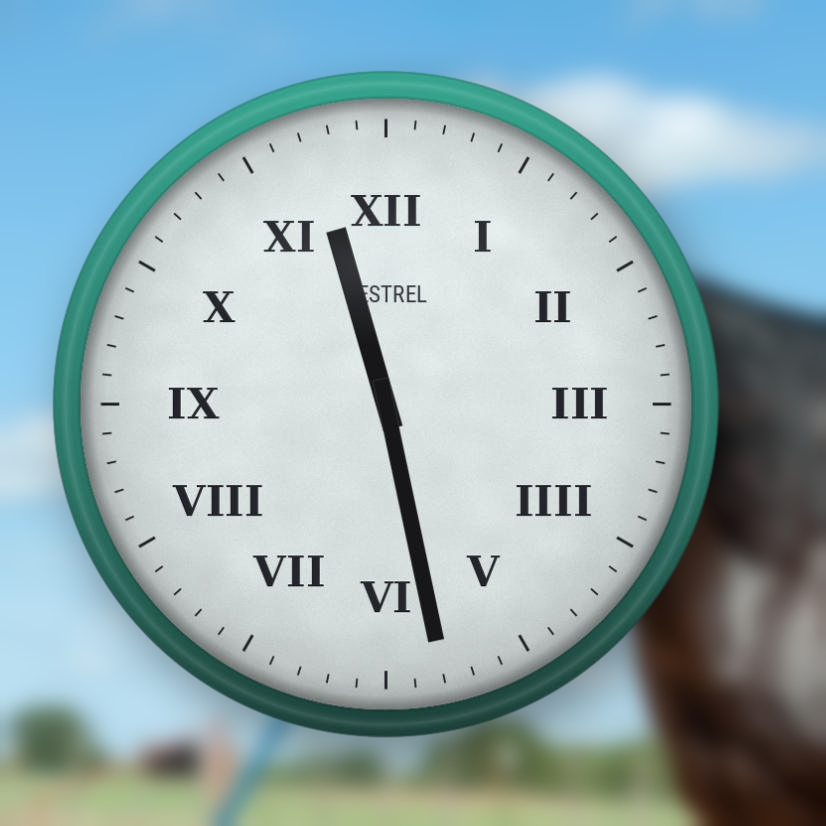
11:28
